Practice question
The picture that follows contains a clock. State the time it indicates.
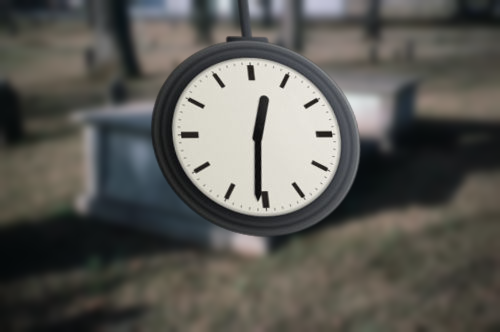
12:31
